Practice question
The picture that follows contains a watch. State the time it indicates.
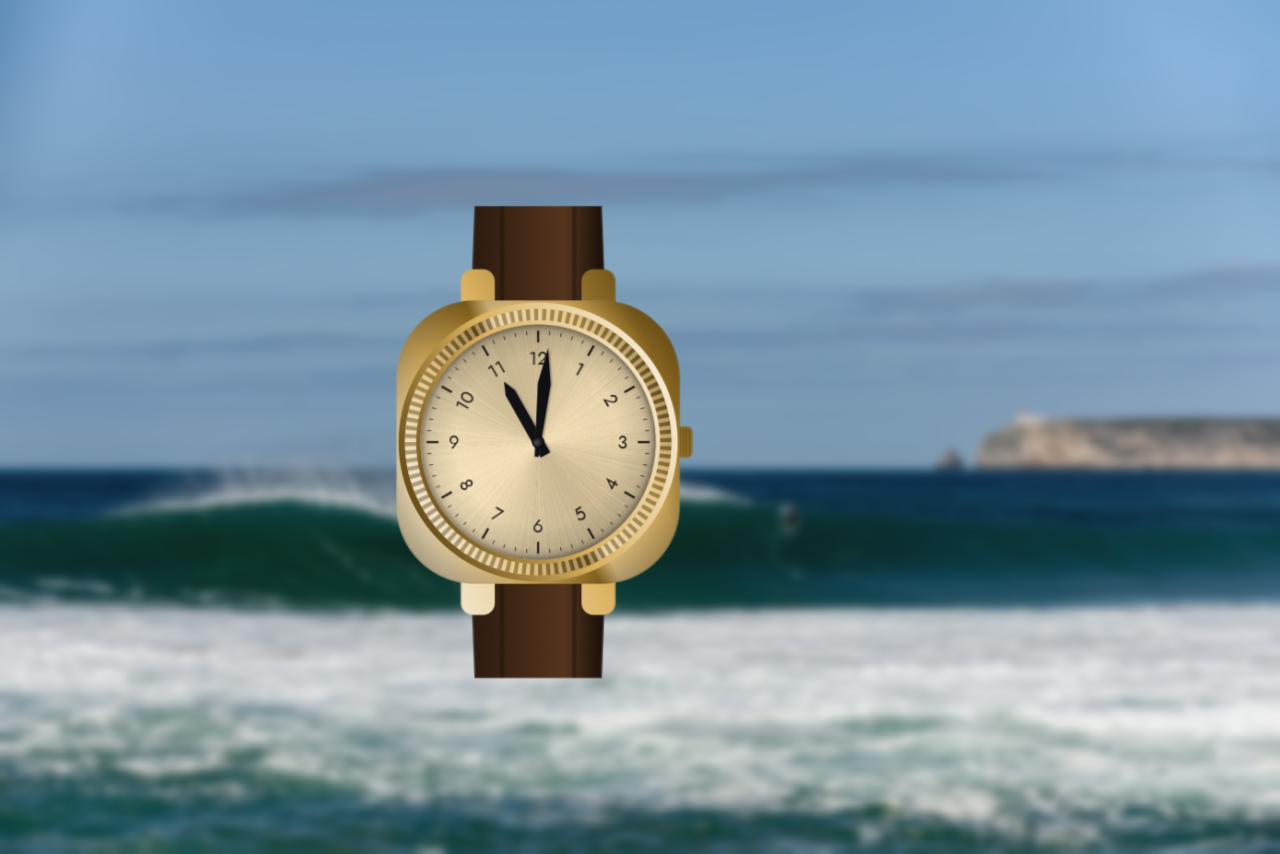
11:01
